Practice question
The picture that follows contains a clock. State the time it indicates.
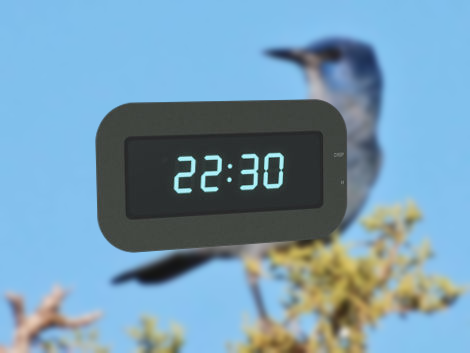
22:30
